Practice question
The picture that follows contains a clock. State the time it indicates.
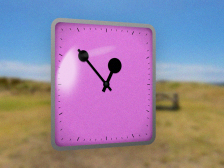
12:53
